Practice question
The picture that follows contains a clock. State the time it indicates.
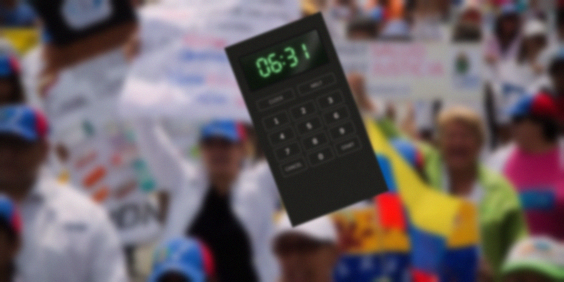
6:31
